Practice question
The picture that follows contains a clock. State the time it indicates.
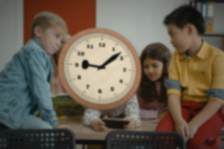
9:08
